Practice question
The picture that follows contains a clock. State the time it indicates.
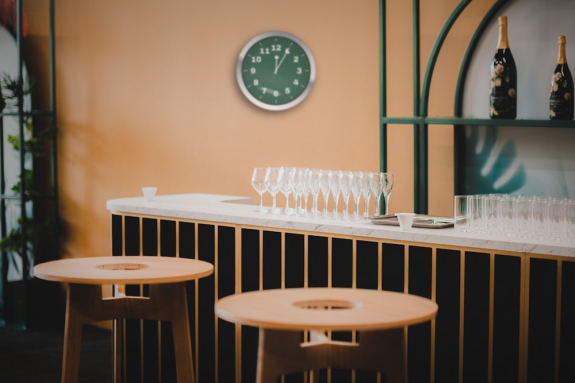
12:05
